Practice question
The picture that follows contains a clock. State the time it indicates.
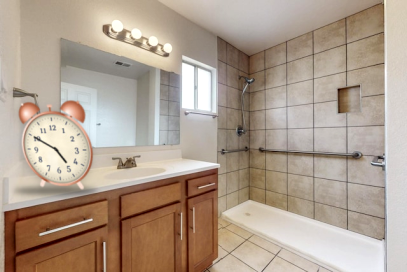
4:50
